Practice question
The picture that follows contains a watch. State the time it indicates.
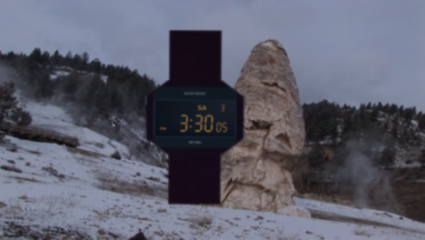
3:30:05
